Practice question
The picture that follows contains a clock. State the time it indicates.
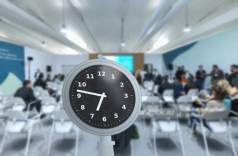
6:47
